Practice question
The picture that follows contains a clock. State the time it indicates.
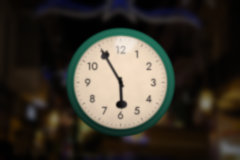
5:55
